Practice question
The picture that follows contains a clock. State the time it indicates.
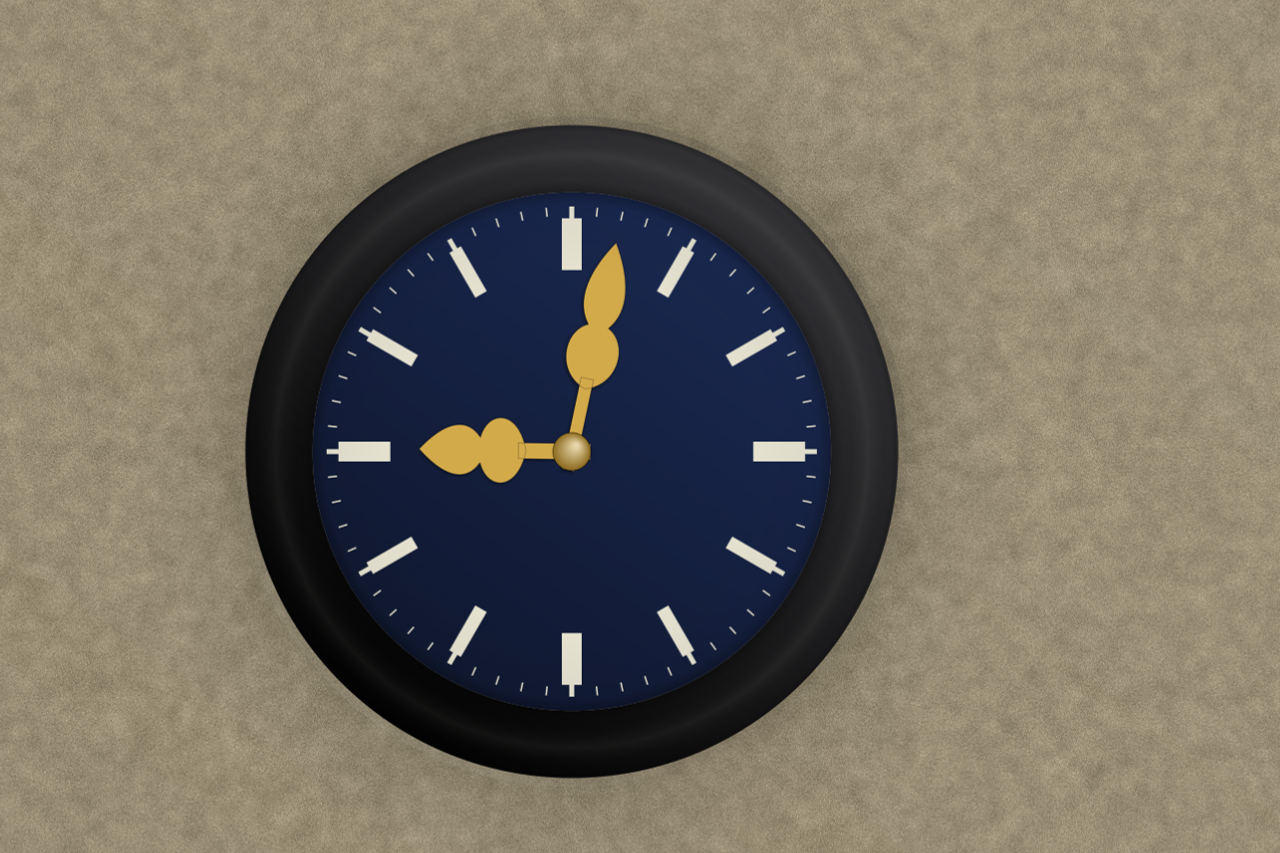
9:02
